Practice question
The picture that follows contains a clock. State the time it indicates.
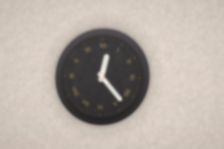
12:23
